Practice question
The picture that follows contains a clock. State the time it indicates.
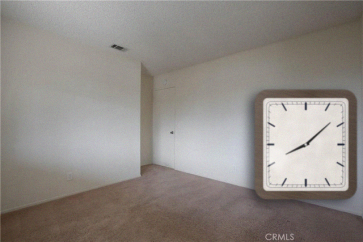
8:08
